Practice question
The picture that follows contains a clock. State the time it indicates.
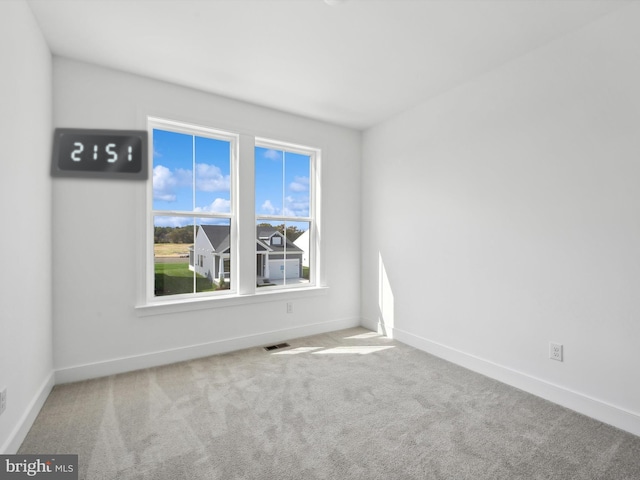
21:51
